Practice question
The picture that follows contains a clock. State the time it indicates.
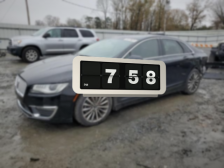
7:58
